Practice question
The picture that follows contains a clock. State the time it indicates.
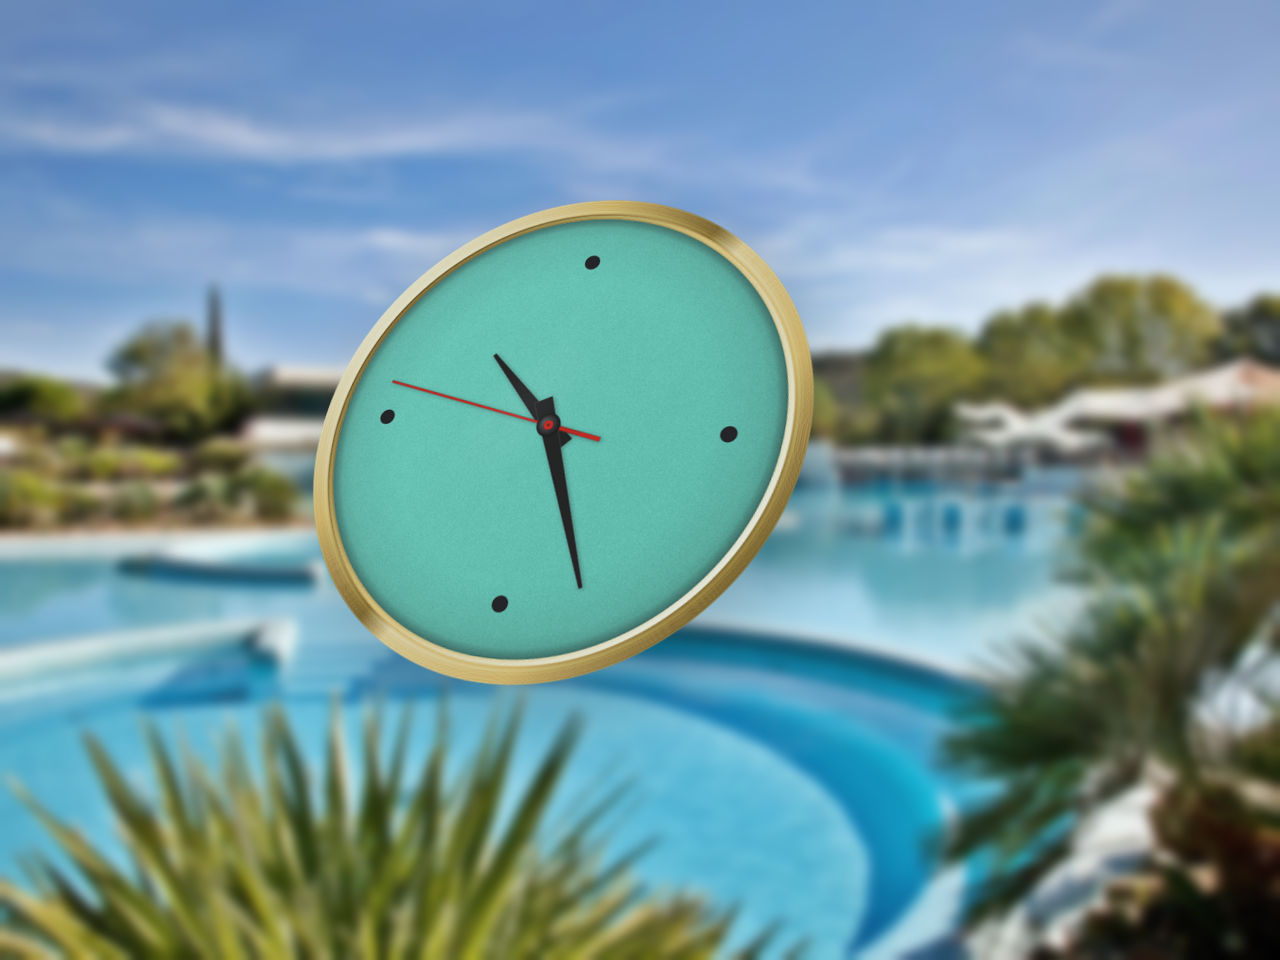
10:25:47
